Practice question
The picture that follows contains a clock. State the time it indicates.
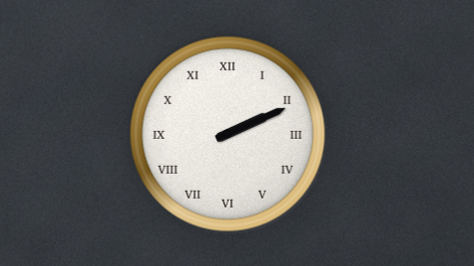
2:11
